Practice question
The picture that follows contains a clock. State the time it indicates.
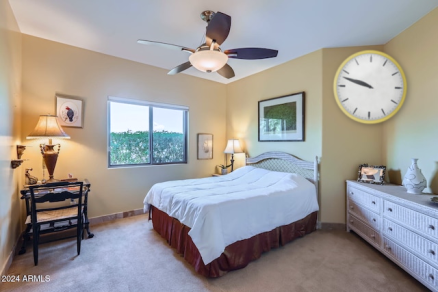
9:48
